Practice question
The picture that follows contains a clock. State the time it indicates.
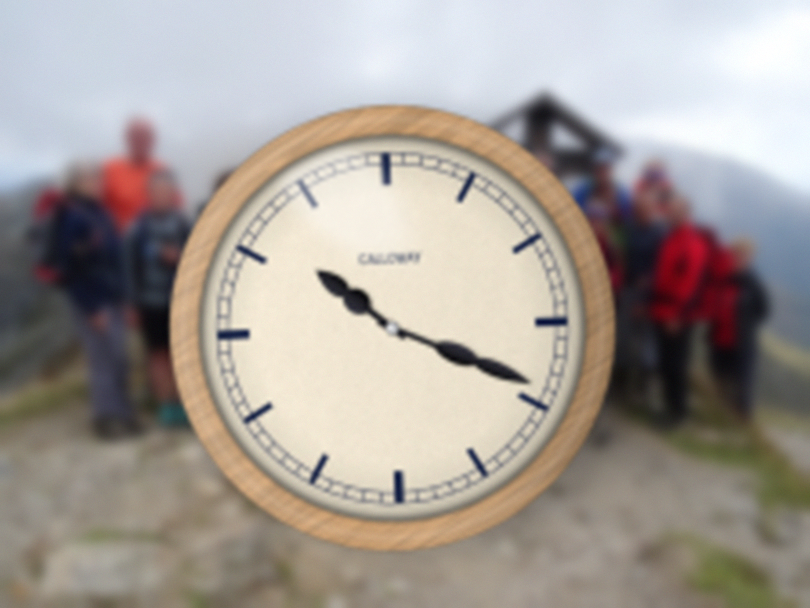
10:19
